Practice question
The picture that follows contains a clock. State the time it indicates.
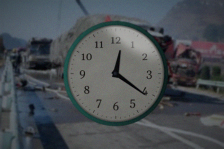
12:21
